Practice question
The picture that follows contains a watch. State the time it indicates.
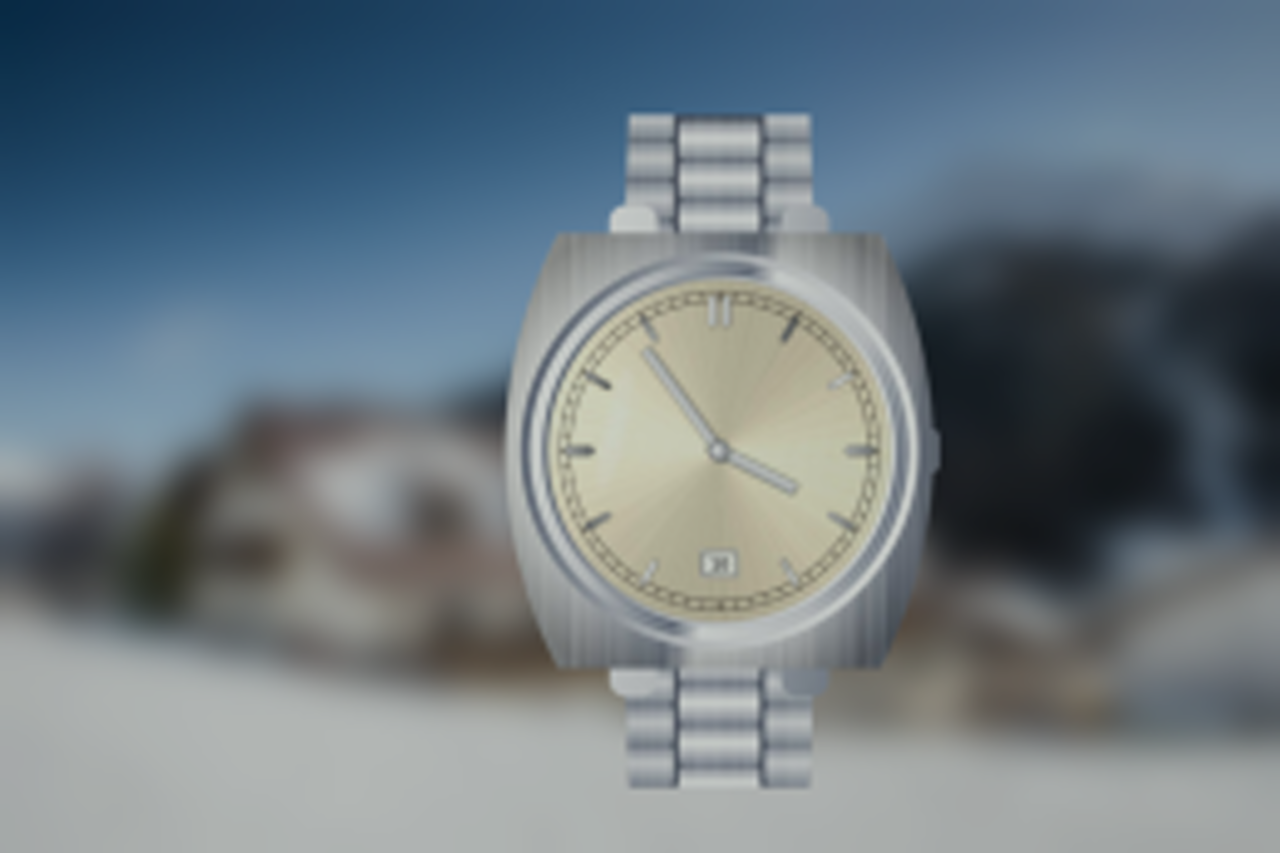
3:54
